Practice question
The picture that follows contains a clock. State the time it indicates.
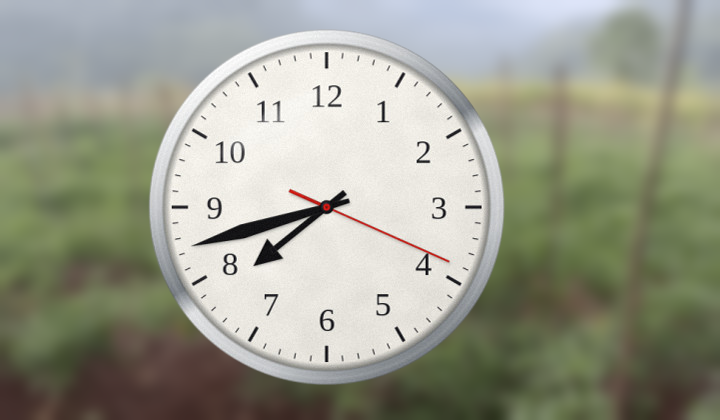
7:42:19
